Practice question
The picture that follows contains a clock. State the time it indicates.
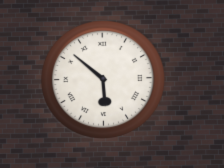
5:52
